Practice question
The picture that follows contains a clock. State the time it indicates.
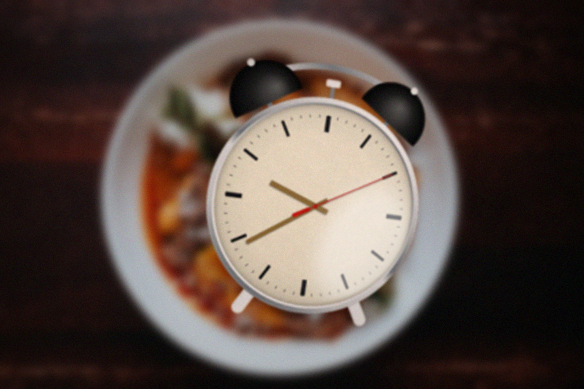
9:39:10
